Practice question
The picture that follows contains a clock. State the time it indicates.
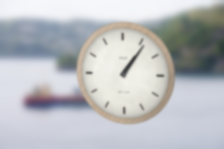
1:06
